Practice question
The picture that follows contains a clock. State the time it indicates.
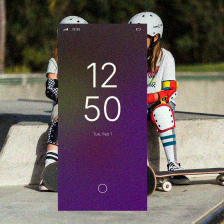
12:50
